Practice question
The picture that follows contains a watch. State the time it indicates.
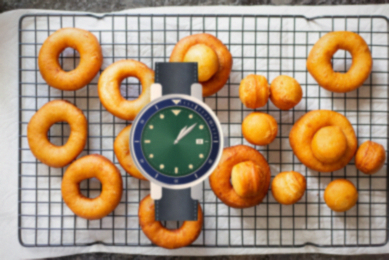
1:08
